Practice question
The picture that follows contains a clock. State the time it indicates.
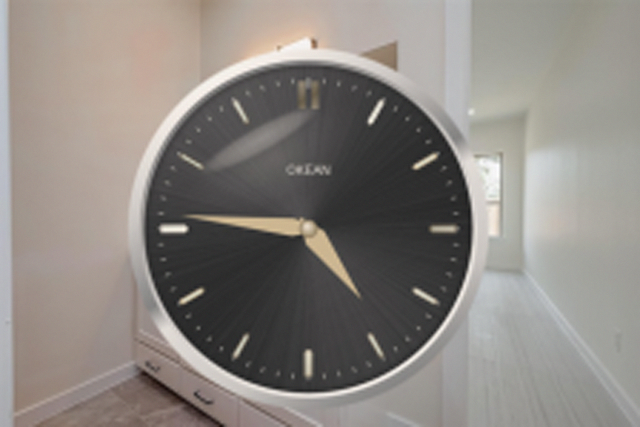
4:46
